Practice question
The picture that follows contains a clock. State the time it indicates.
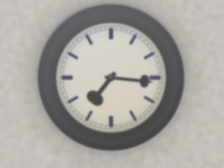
7:16
